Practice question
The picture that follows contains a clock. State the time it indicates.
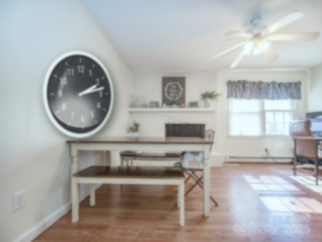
2:13
